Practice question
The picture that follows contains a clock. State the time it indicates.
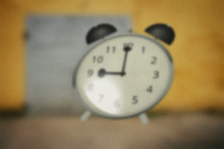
9:00
